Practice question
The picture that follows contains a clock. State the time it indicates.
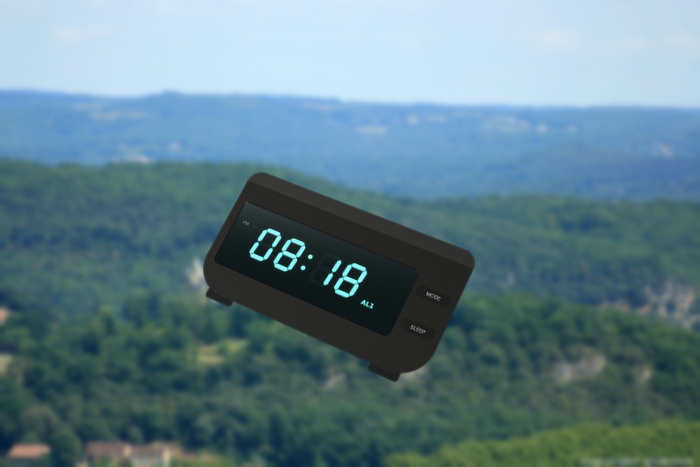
8:18
